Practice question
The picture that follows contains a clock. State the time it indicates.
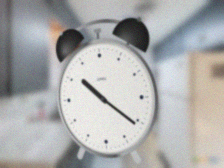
10:21
